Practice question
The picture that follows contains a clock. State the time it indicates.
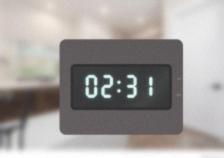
2:31
